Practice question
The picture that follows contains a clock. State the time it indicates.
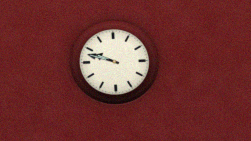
9:48
